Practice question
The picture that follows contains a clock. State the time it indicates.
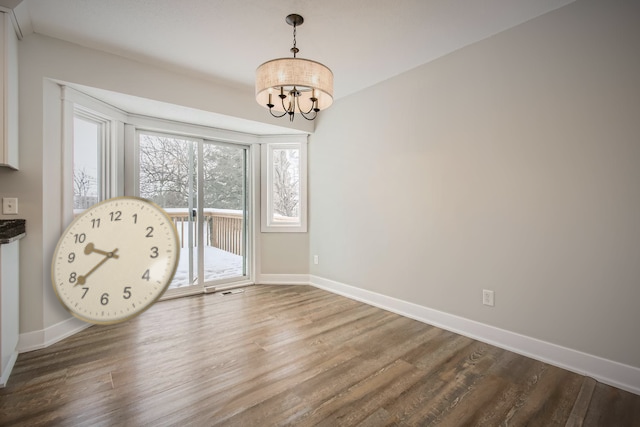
9:38
